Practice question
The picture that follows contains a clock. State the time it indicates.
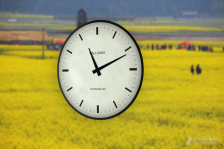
11:11
